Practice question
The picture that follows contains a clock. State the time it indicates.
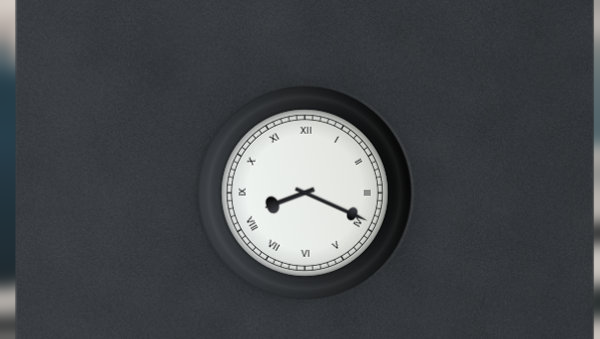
8:19
